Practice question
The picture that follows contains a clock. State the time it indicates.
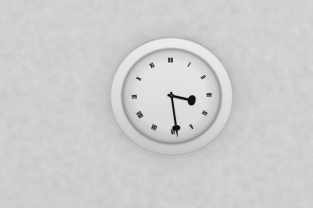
3:29
